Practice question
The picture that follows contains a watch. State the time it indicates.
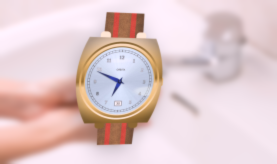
6:49
